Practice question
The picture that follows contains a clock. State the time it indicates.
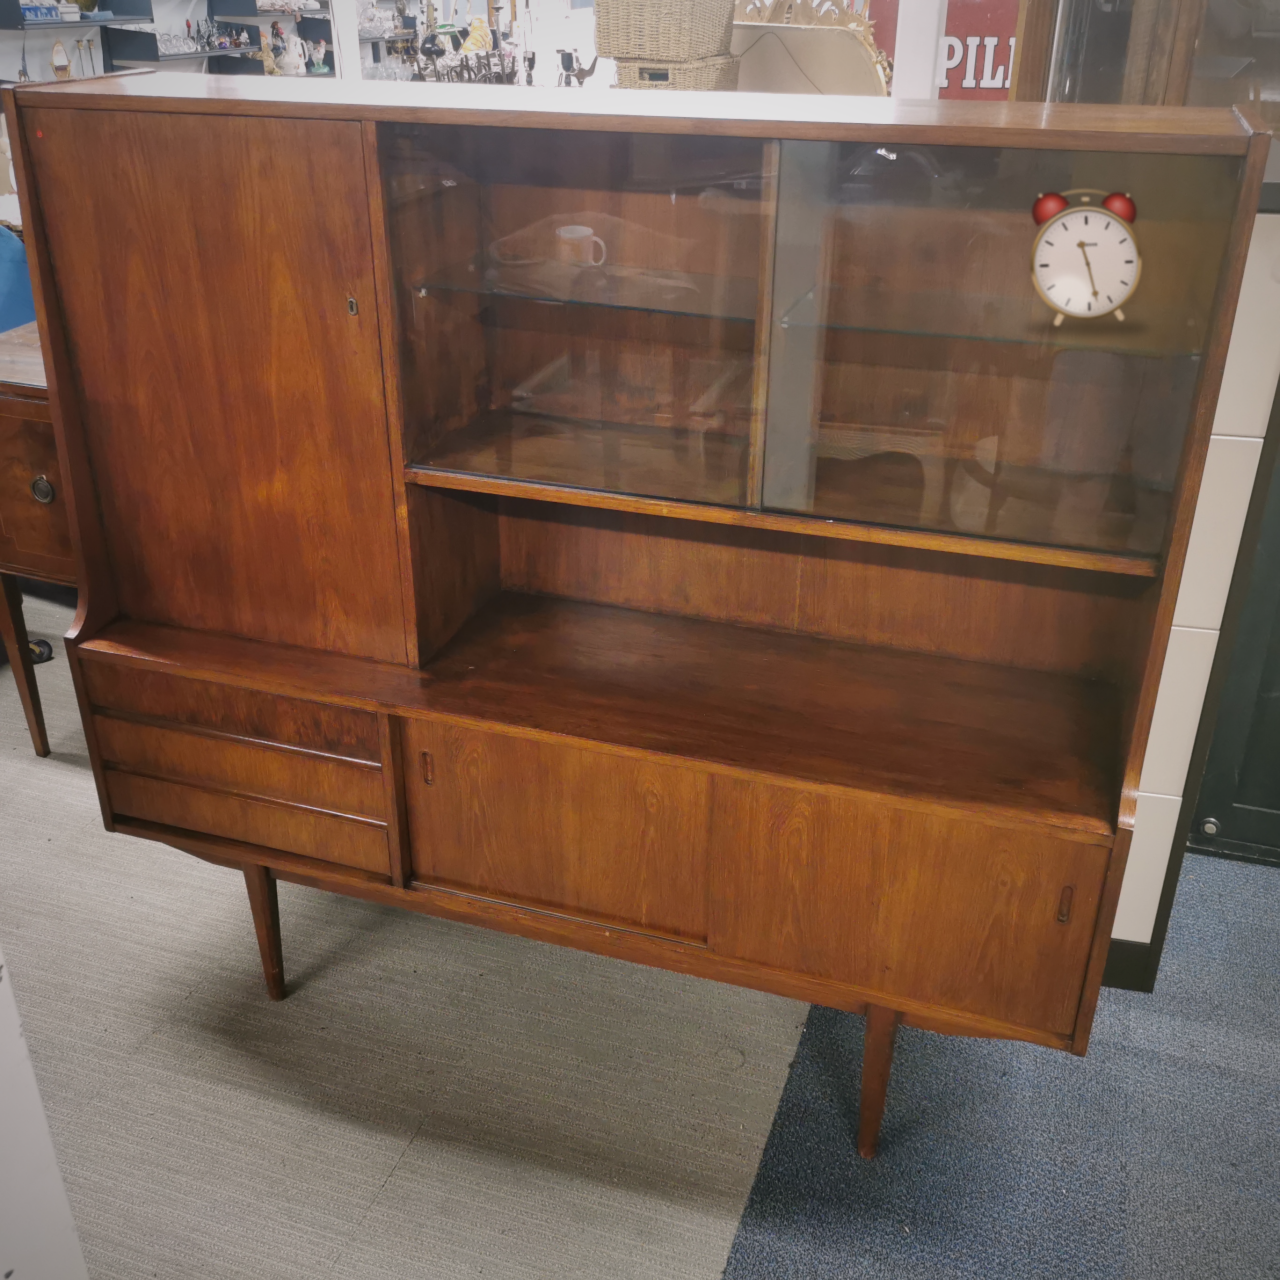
11:28
